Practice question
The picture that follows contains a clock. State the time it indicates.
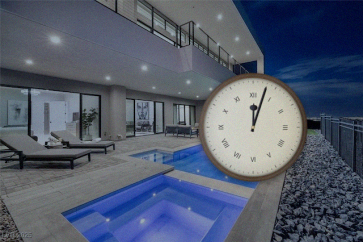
12:03
